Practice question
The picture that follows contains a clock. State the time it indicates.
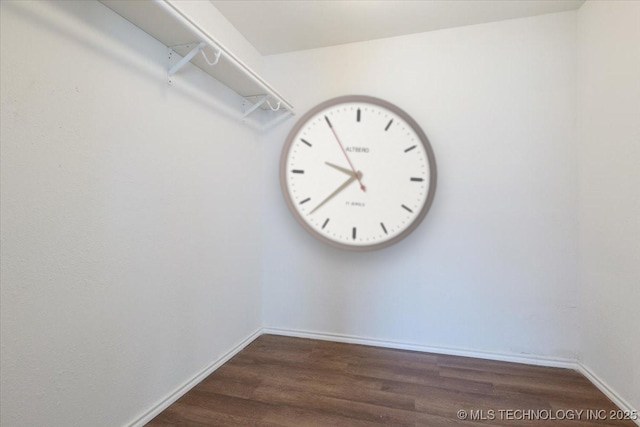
9:37:55
